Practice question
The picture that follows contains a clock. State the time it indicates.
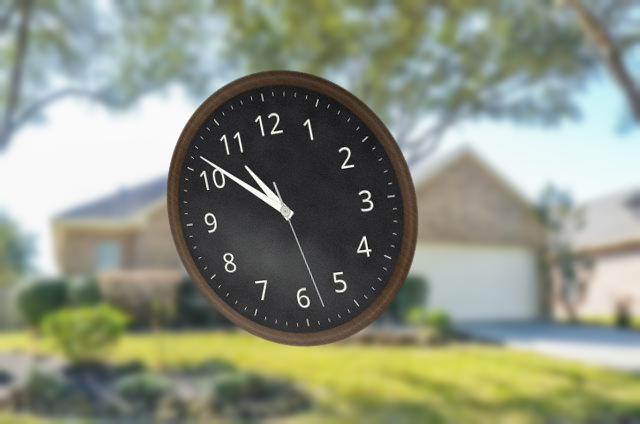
10:51:28
